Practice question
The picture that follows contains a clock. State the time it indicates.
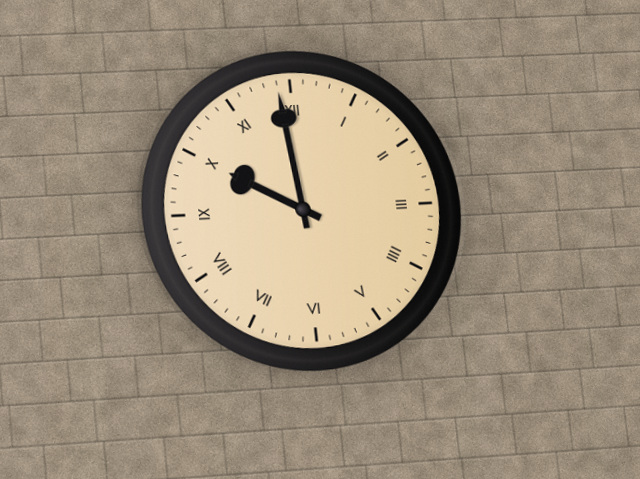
9:59
